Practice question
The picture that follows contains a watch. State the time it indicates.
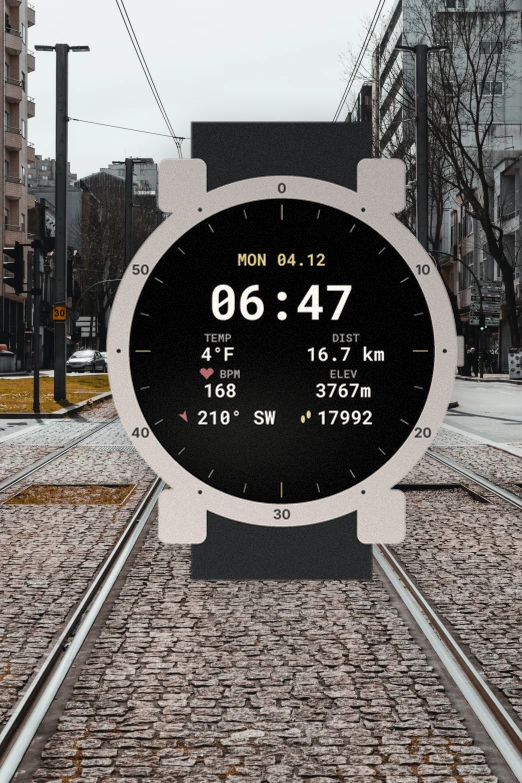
6:47
